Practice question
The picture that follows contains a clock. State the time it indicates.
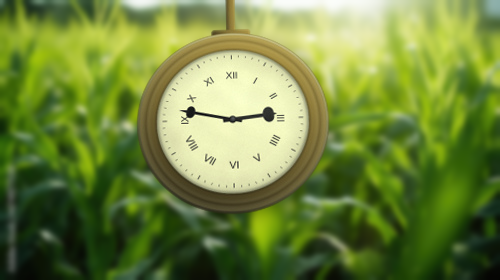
2:47
